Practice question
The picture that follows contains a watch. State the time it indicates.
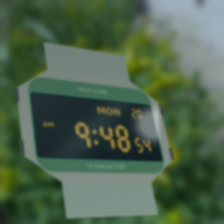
9:48:54
